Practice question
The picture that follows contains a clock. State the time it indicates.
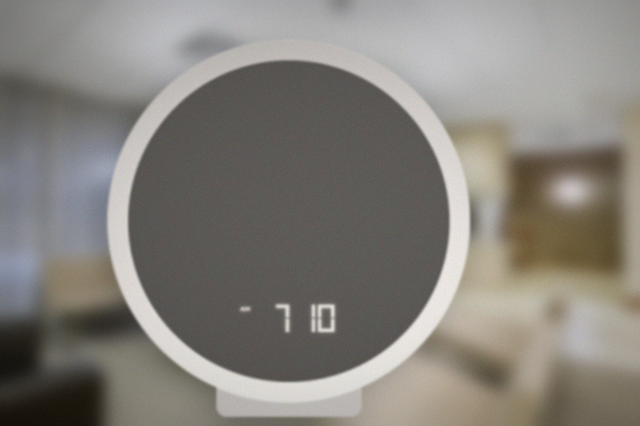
7:10
